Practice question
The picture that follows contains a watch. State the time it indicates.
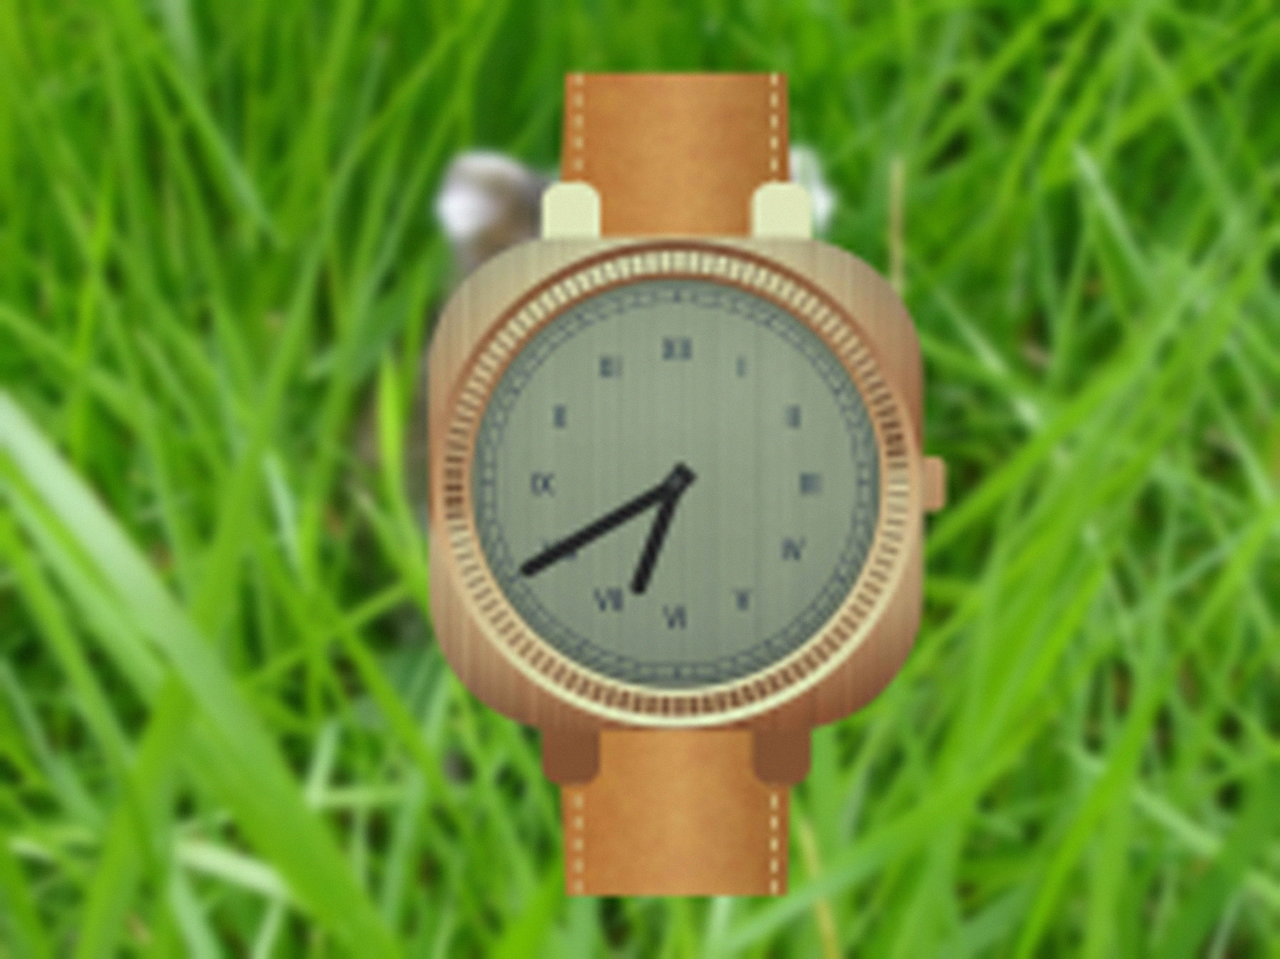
6:40
